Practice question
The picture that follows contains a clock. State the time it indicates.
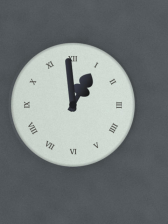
12:59
